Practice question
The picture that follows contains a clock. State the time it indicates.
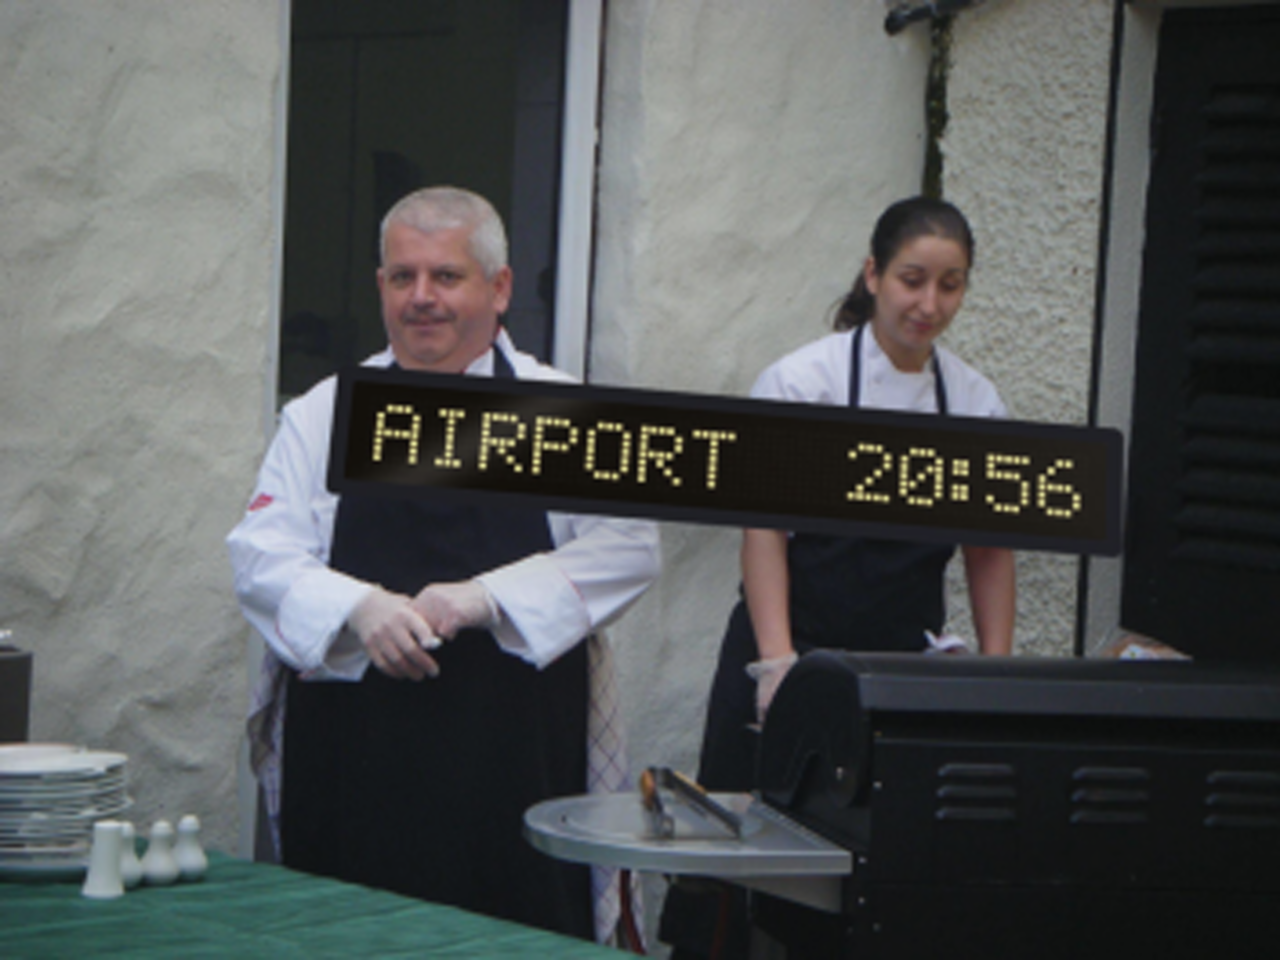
20:56
